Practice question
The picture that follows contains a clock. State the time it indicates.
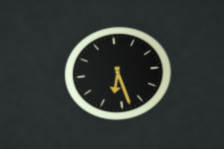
6:28
